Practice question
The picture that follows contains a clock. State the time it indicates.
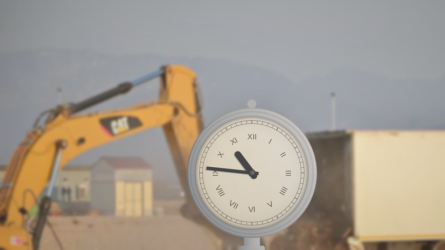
10:46
